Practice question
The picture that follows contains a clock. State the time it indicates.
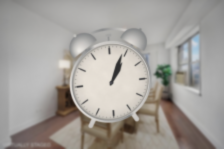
1:04
